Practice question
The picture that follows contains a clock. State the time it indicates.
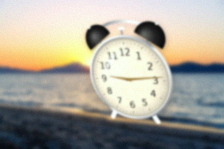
9:14
